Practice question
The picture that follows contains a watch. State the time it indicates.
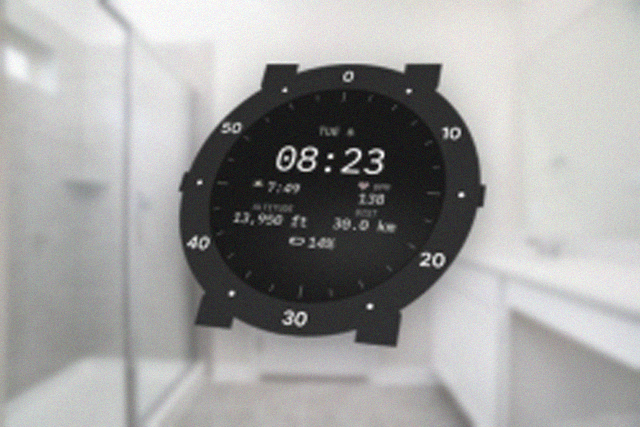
8:23
